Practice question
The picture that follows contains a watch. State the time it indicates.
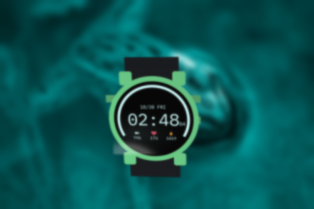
2:48
